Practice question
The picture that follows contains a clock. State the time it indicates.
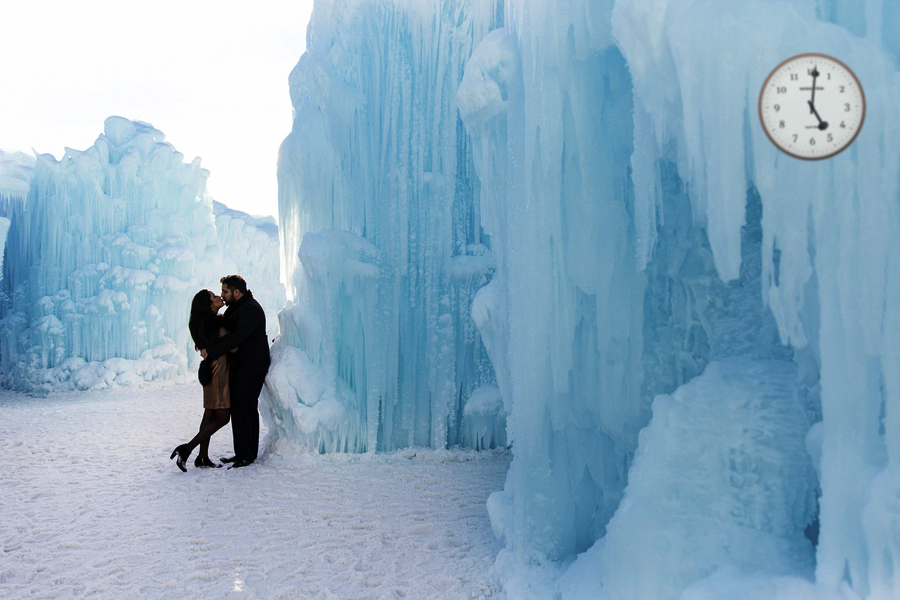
5:01
